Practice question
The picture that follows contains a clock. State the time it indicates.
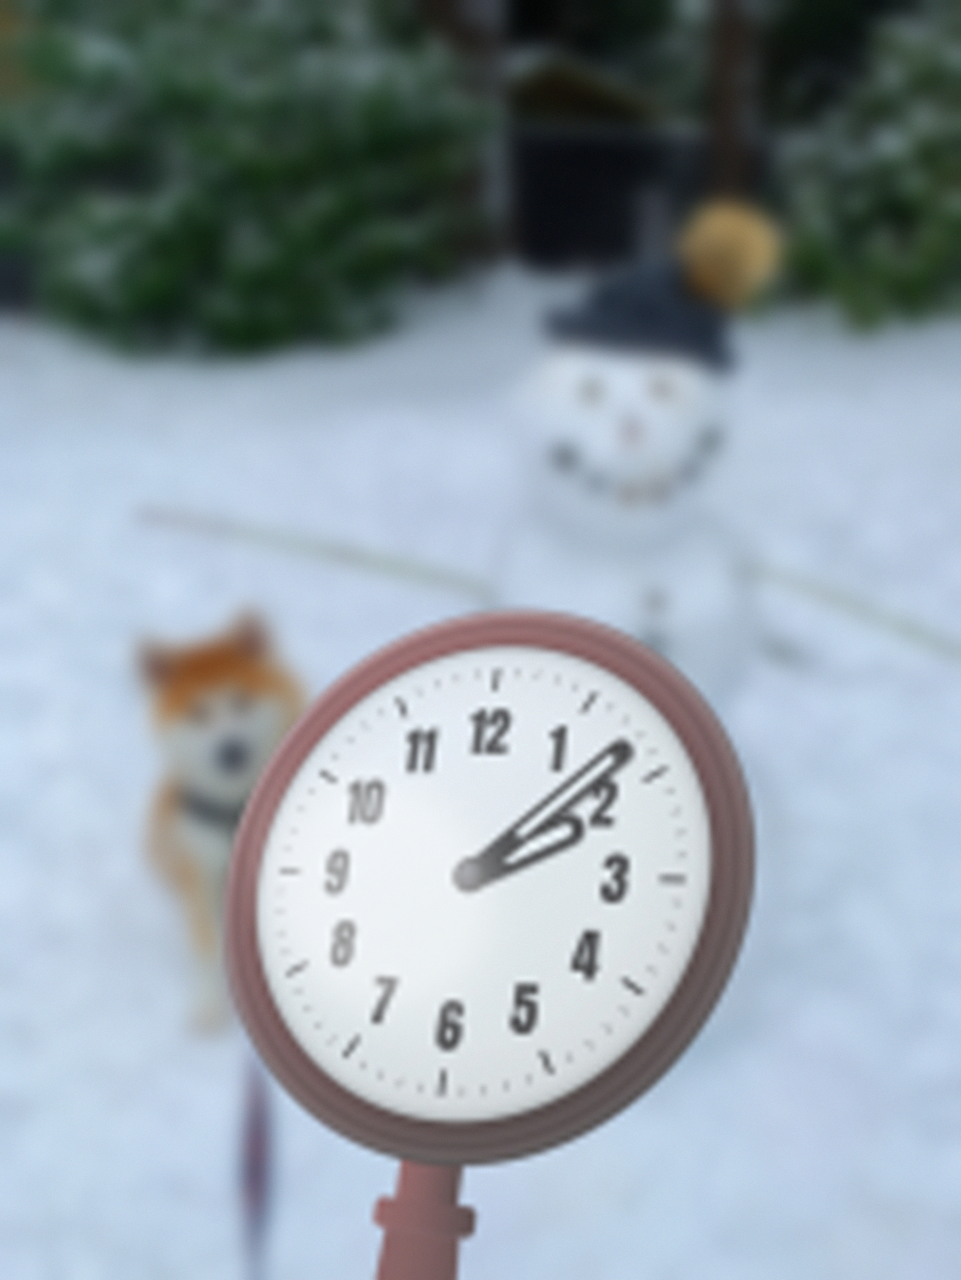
2:08
